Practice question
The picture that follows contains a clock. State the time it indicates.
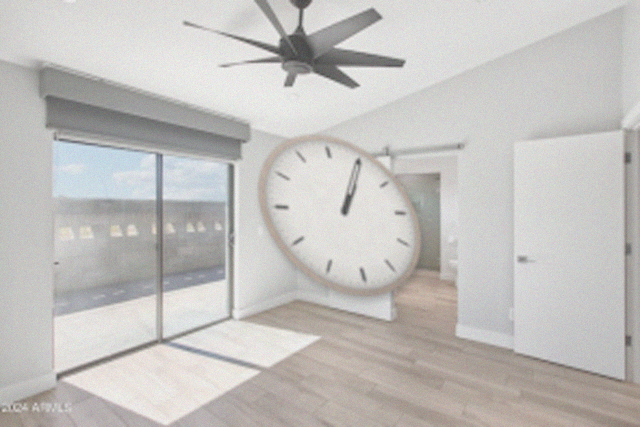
1:05
